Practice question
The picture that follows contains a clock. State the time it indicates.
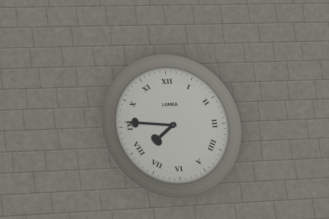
7:46
